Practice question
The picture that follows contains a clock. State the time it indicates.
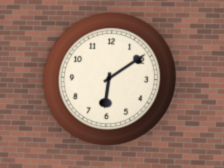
6:09
